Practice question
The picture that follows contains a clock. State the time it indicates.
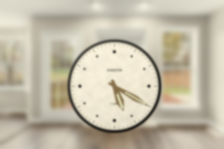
5:20
